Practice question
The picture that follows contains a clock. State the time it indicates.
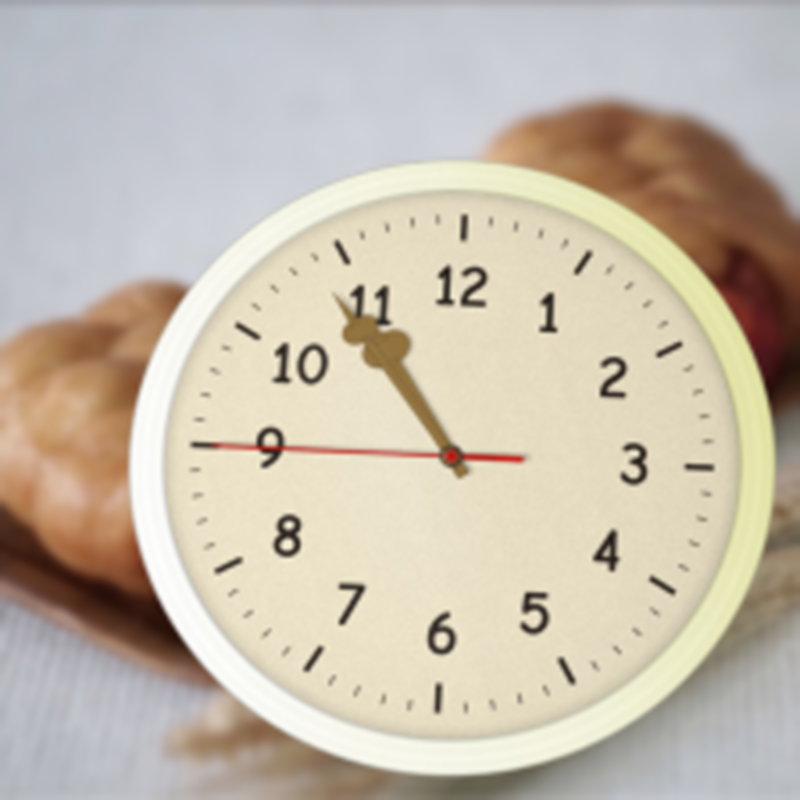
10:53:45
